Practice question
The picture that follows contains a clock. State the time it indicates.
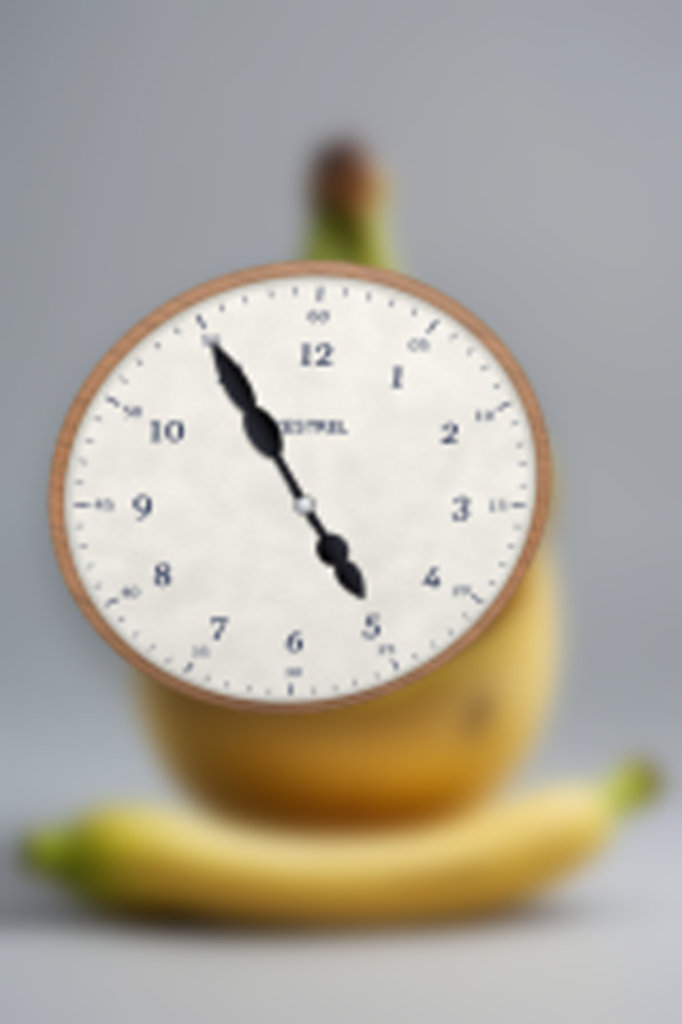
4:55
